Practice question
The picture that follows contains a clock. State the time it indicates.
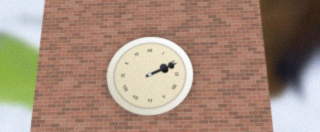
2:11
